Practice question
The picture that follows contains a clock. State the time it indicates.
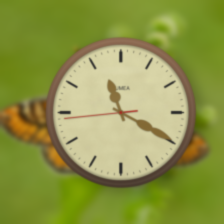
11:19:44
